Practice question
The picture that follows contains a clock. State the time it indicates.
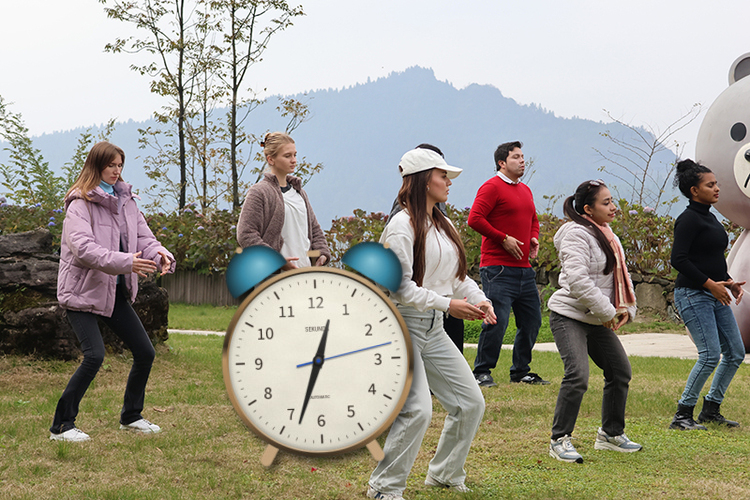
12:33:13
